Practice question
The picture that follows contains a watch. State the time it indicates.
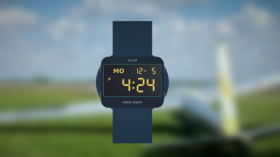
4:24
